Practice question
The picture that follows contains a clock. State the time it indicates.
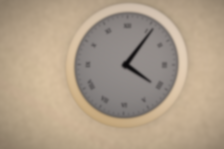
4:06
